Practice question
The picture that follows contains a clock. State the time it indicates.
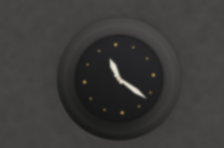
11:22
